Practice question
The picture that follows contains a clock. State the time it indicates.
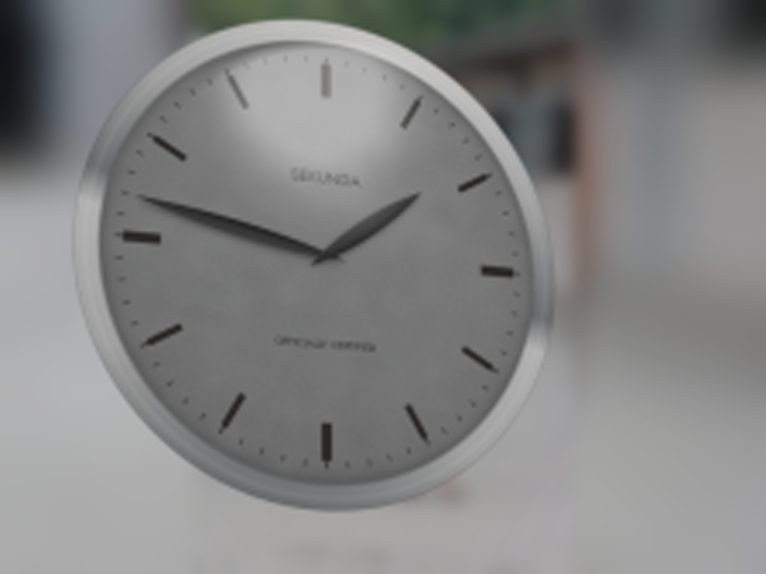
1:47
